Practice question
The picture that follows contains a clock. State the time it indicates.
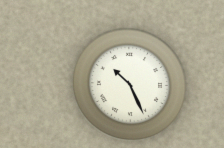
10:26
